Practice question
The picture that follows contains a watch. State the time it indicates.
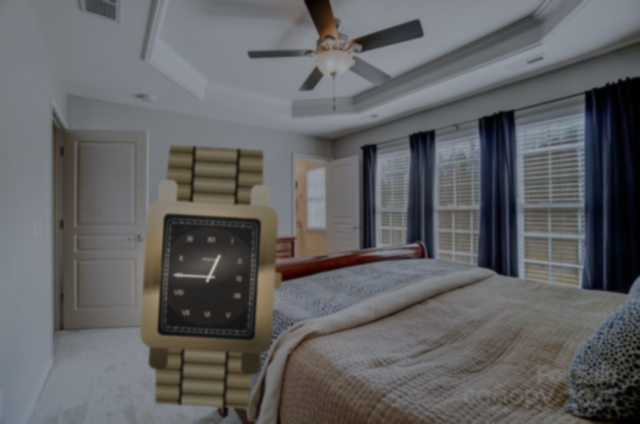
12:45
